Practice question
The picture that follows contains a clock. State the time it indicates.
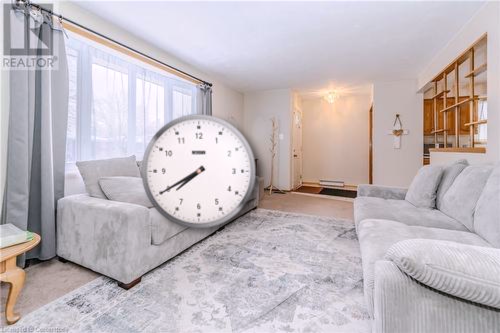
7:40
